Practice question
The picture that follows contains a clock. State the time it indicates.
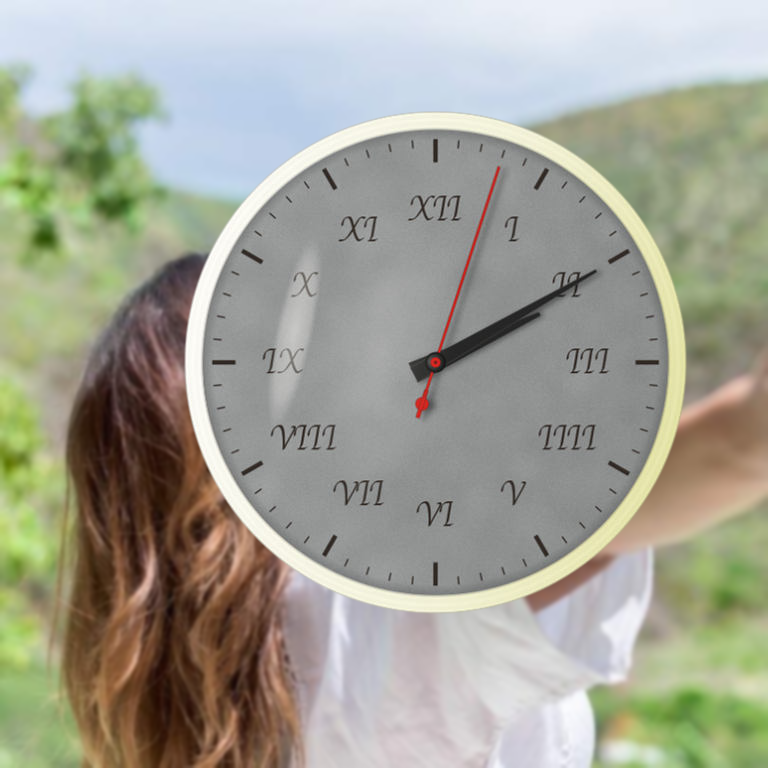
2:10:03
